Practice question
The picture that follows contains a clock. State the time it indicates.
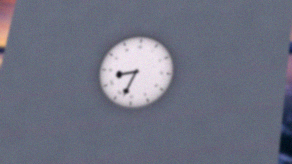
8:33
